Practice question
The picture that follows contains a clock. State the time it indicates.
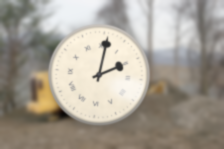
2:01
